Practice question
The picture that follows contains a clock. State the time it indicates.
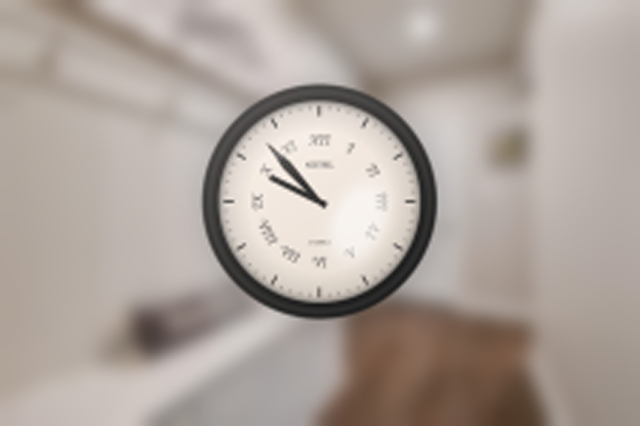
9:53
